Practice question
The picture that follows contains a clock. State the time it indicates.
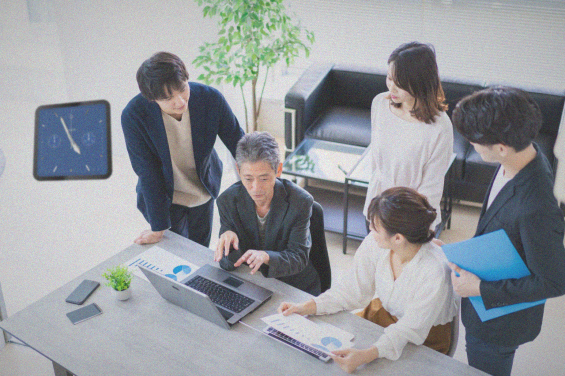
4:56
